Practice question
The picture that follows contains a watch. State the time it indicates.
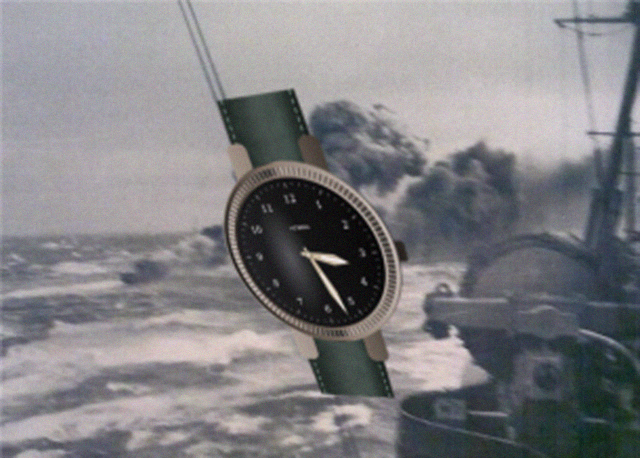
3:27
